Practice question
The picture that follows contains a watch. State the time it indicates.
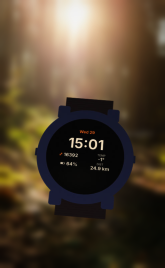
15:01
